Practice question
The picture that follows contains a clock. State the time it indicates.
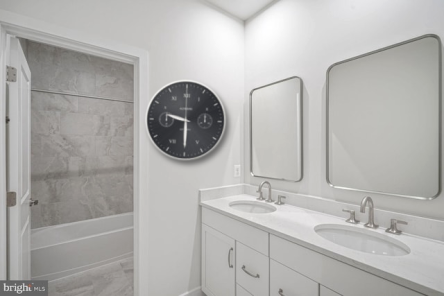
9:30
